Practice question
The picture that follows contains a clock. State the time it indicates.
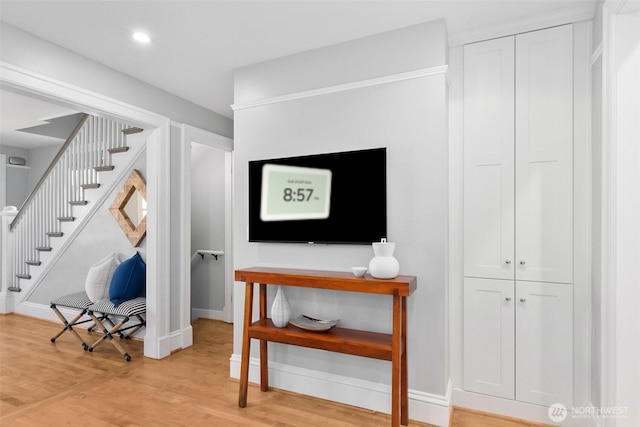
8:57
